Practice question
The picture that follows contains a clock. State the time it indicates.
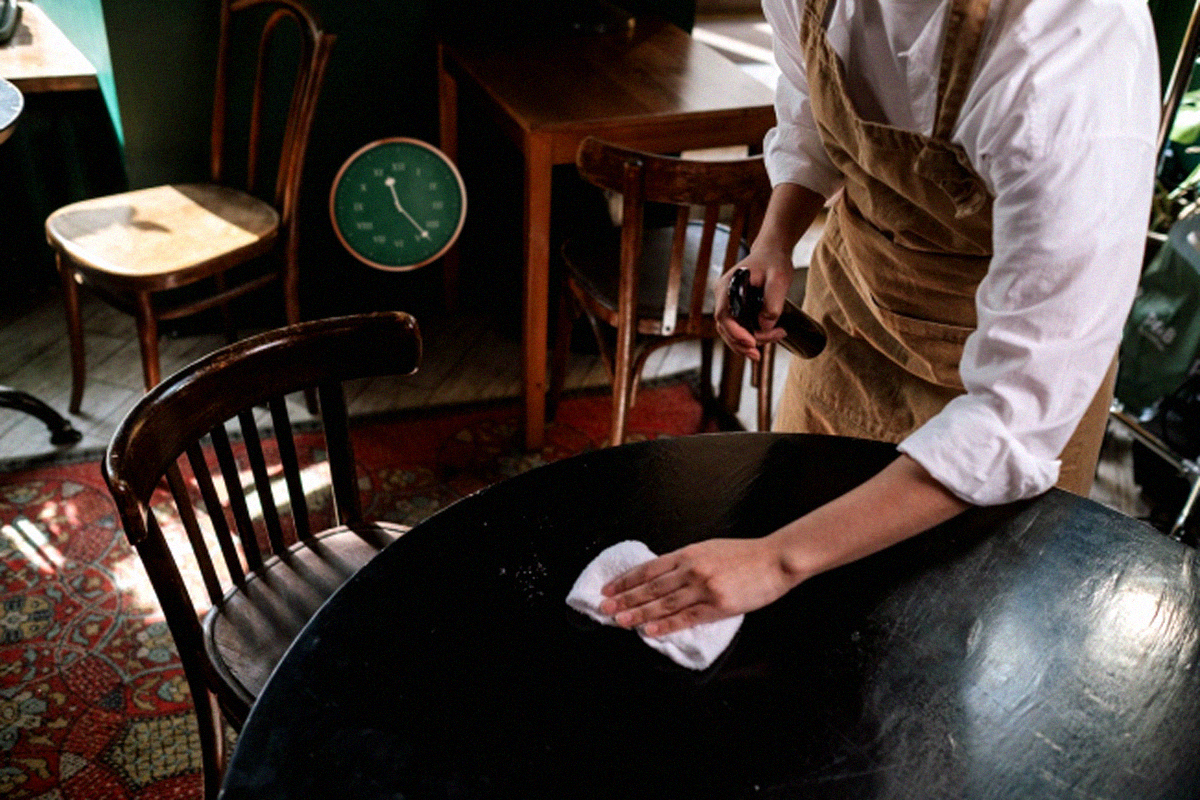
11:23
